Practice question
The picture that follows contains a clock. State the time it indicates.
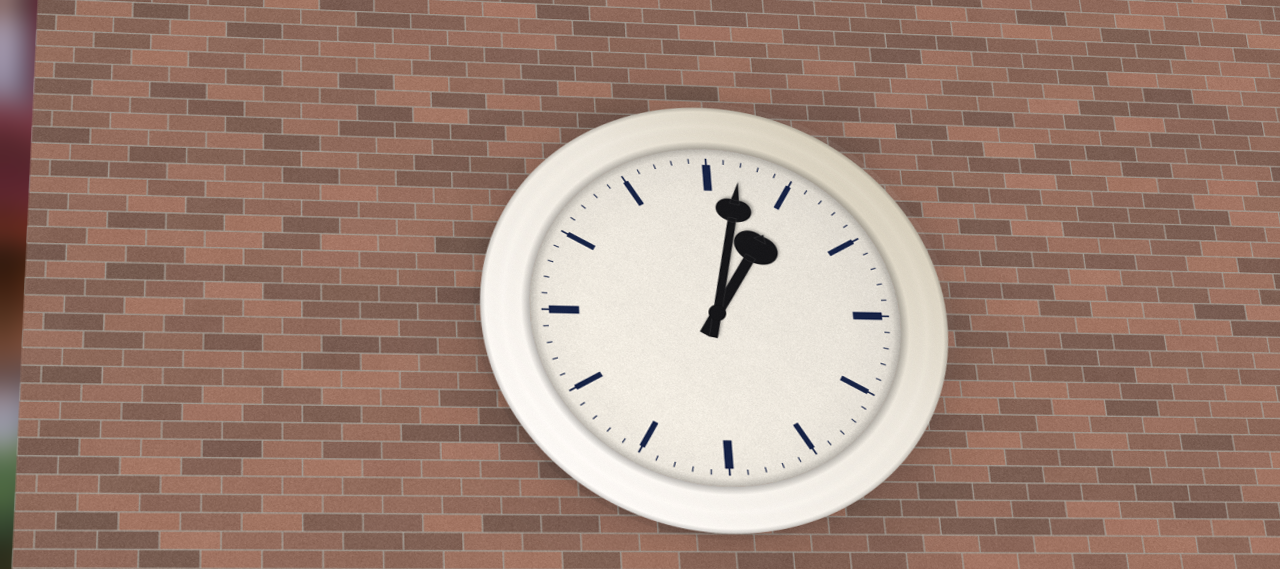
1:02
